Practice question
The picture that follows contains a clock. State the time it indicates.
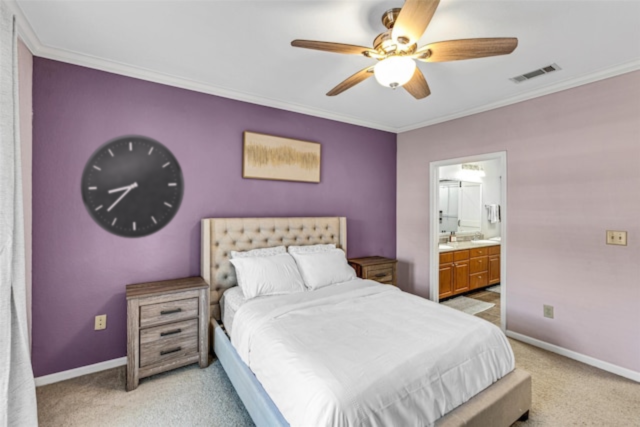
8:38
